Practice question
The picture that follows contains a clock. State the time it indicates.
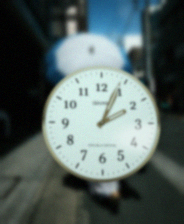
2:04
